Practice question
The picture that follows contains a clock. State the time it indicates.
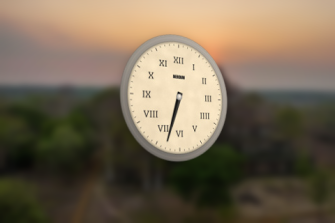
6:33
